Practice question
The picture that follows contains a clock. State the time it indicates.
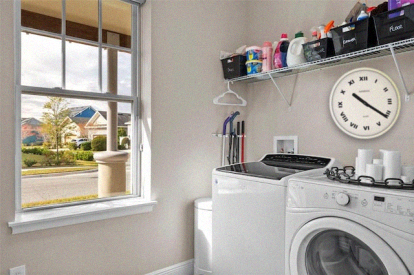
10:21
